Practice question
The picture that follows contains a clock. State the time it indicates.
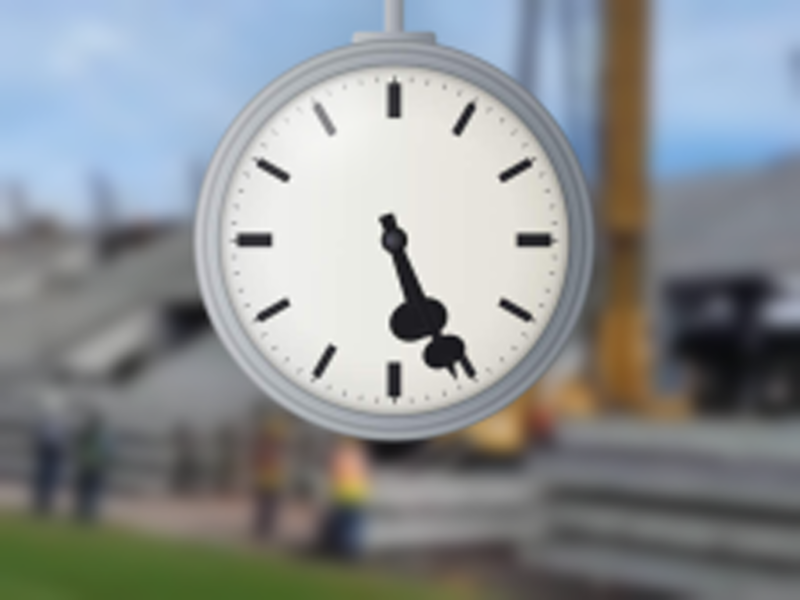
5:26
